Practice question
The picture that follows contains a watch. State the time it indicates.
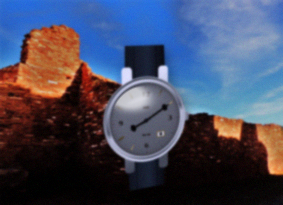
8:10
